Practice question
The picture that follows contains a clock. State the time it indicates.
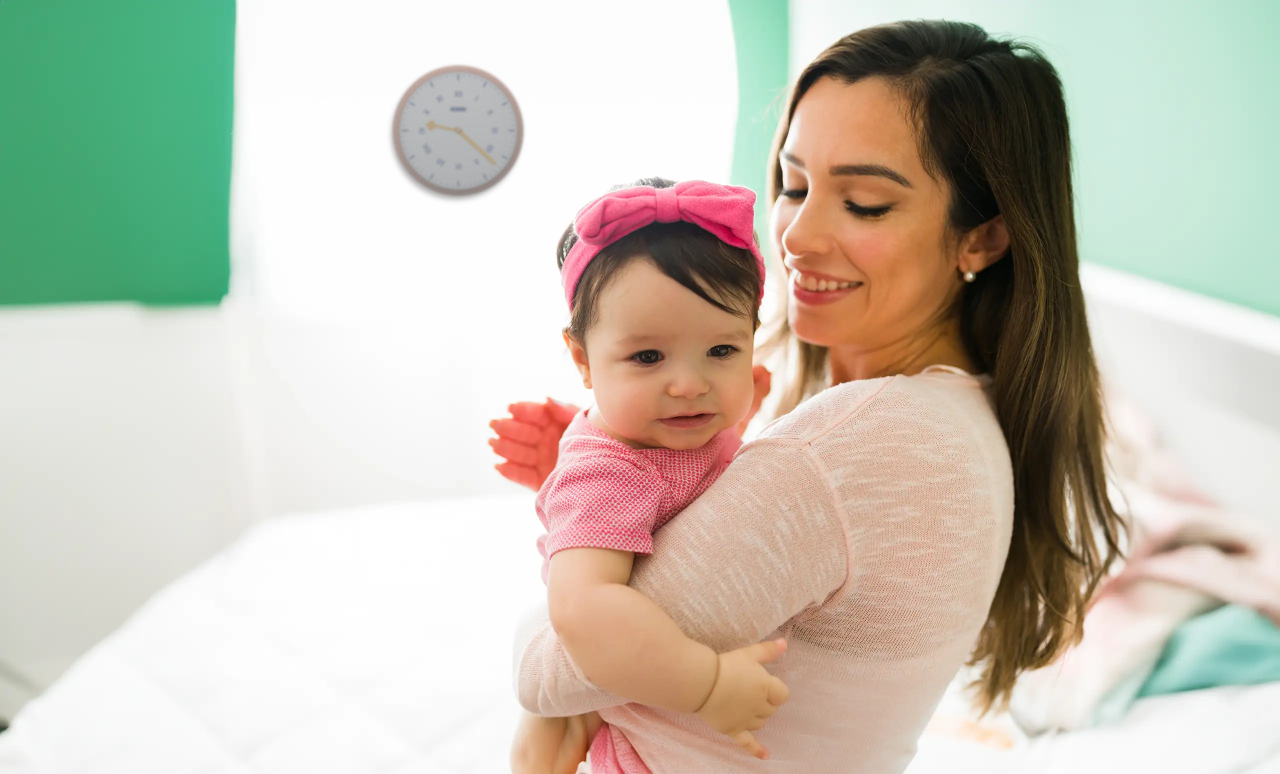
9:22
